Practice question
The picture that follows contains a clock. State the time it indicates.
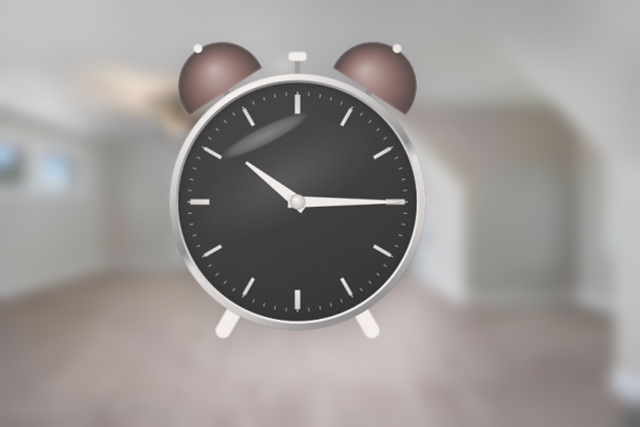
10:15
